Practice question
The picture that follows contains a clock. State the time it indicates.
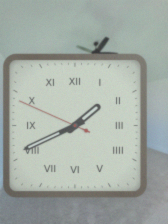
1:40:49
